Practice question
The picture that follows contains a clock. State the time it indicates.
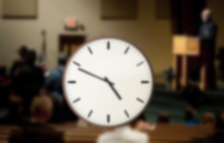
4:49
